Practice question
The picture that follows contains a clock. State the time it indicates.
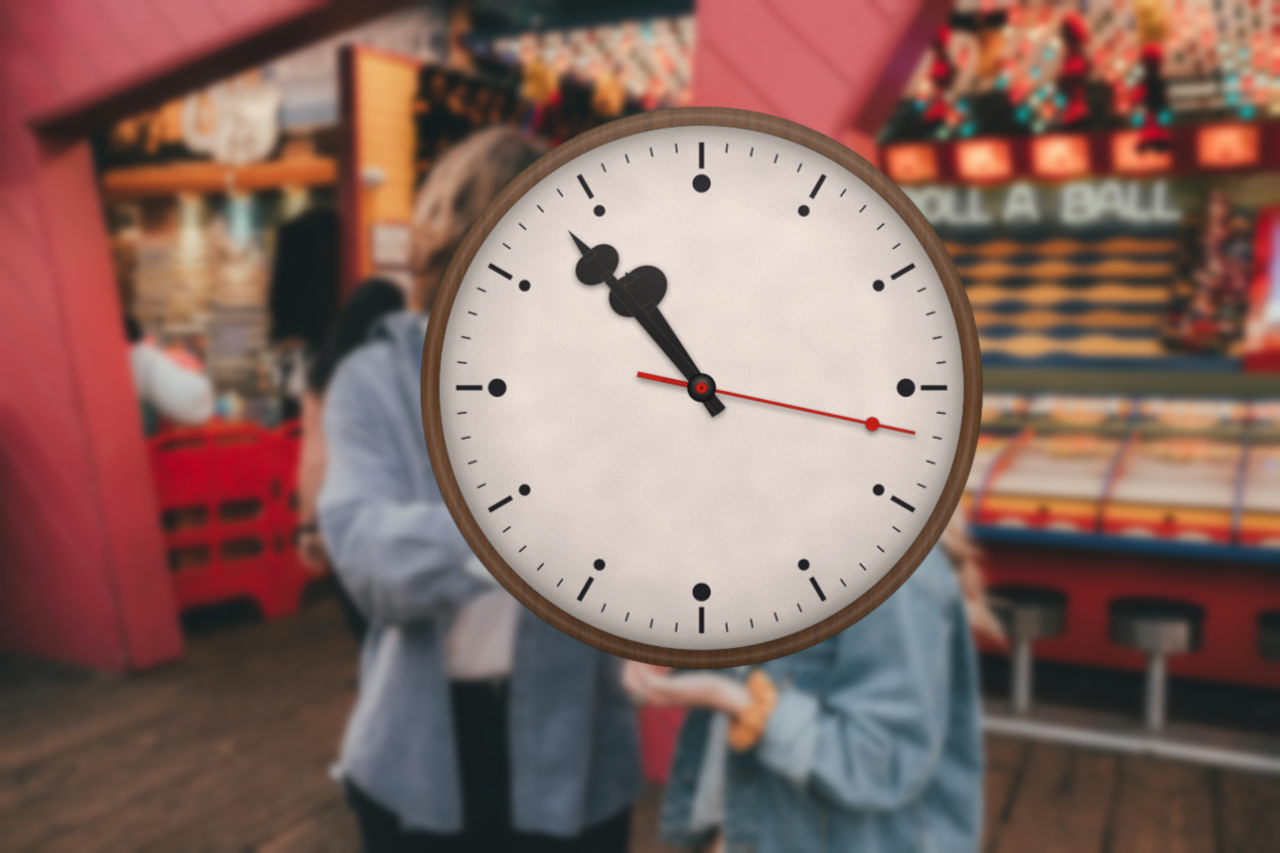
10:53:17
